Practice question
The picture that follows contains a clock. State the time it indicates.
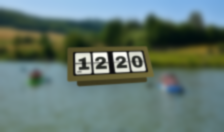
12:20
